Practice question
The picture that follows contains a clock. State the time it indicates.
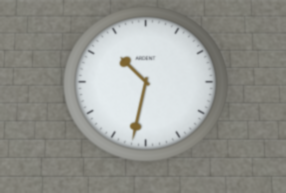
10:32
